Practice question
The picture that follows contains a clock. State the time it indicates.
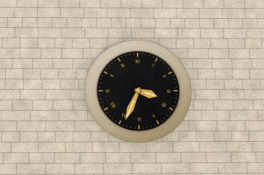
3:34
